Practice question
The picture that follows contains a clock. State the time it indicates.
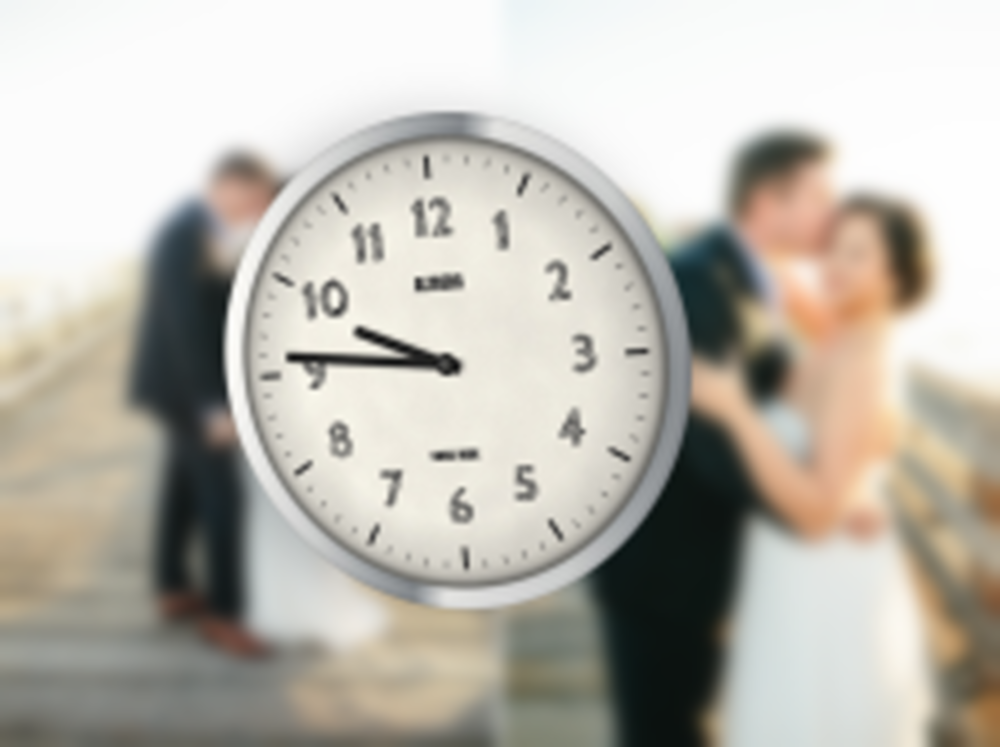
9:46
